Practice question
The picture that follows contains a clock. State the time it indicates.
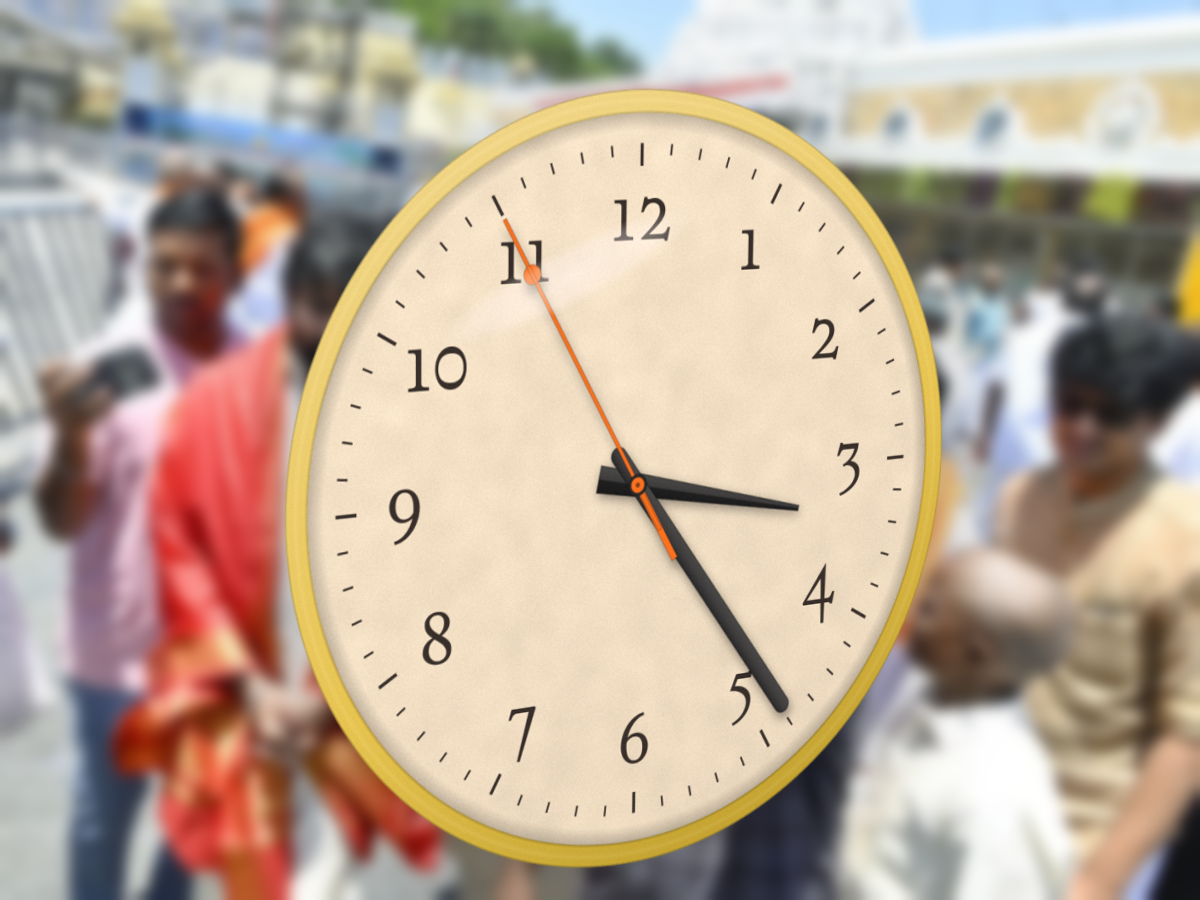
3:23:55
